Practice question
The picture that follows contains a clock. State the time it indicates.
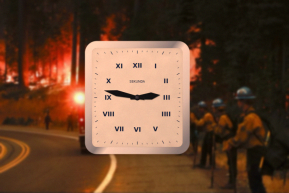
2:47
